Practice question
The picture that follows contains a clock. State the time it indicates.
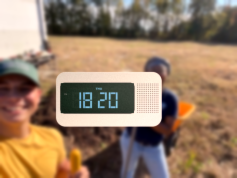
18:20
